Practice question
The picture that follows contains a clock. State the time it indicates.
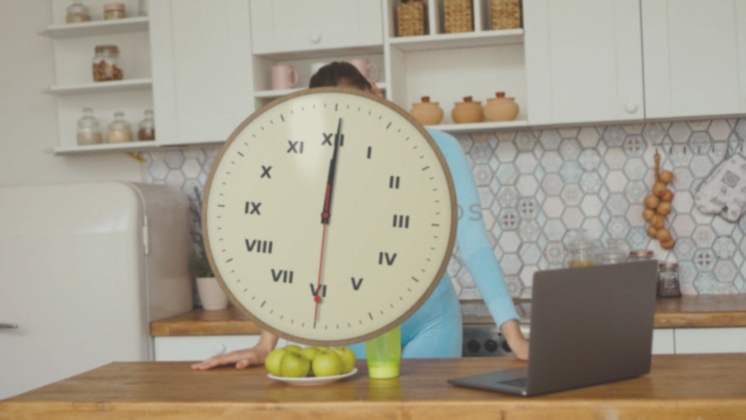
12:00:30
